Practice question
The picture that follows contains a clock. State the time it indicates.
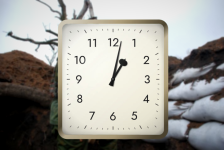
1:02
